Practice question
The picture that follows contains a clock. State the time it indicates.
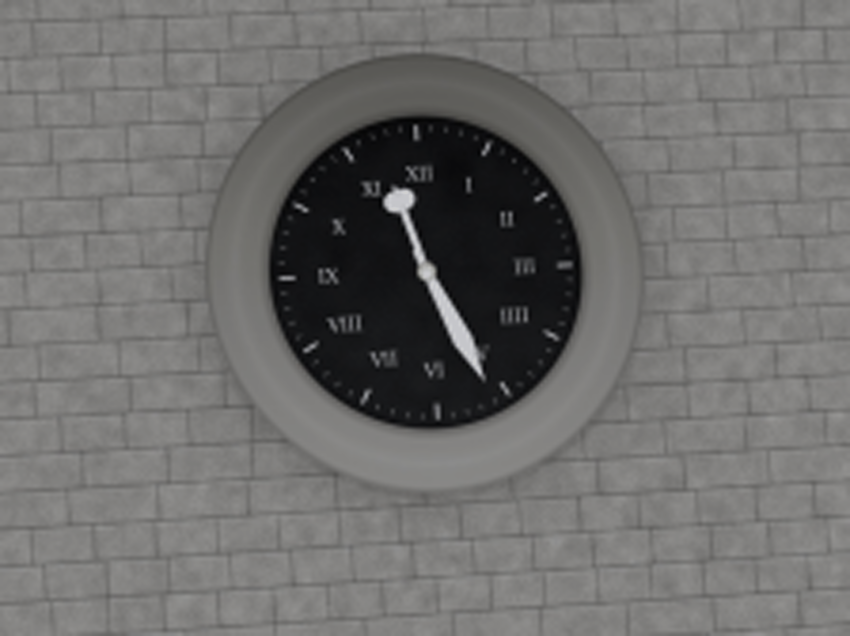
11:26
